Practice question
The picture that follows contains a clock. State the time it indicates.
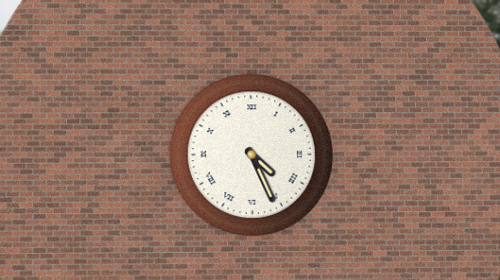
4:26
